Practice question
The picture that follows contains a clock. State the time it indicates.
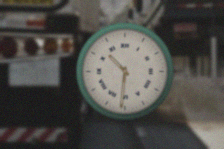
10:31
